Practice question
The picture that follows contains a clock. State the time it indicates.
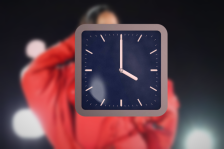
4:00
